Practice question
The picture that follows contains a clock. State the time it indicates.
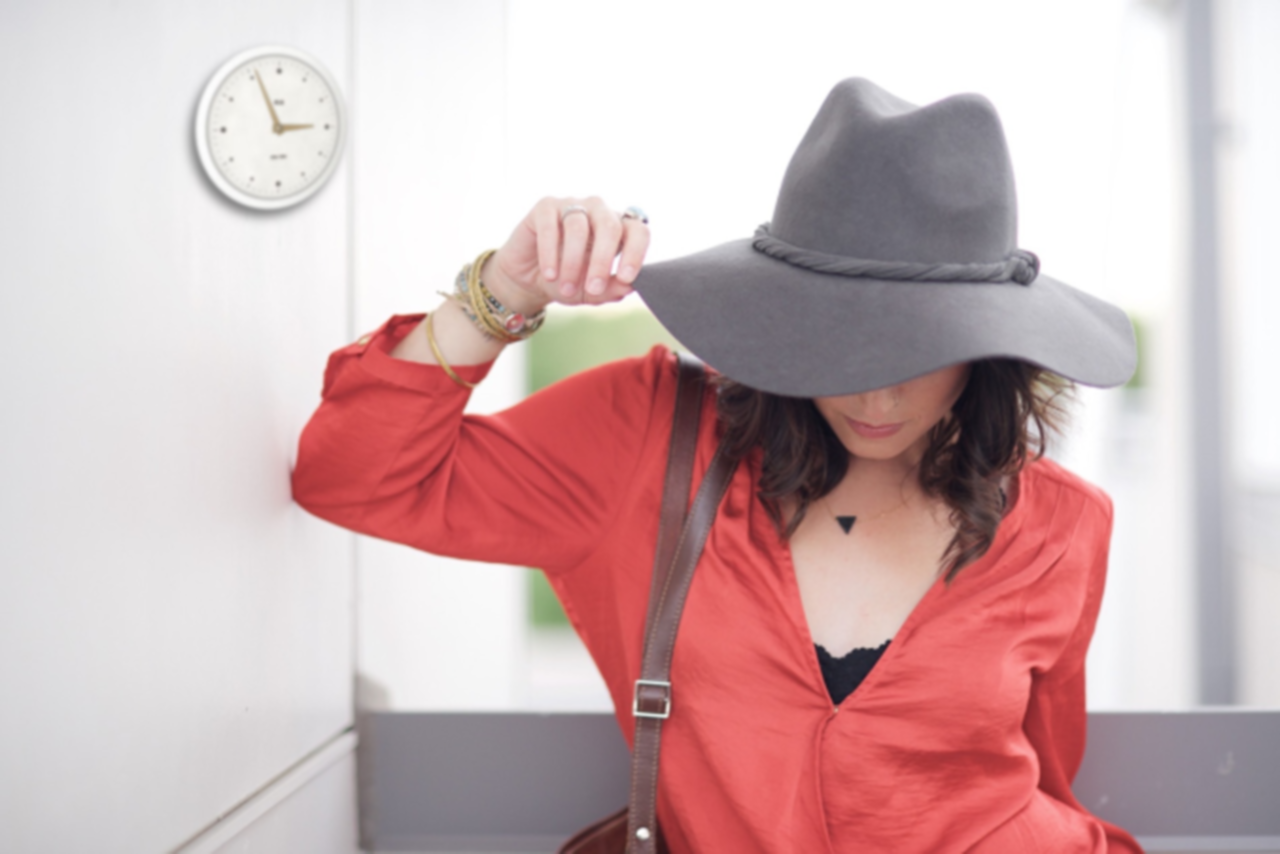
2:56
